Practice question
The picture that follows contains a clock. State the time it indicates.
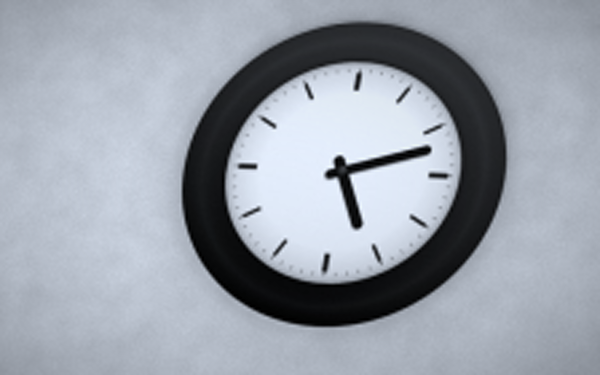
5:12
